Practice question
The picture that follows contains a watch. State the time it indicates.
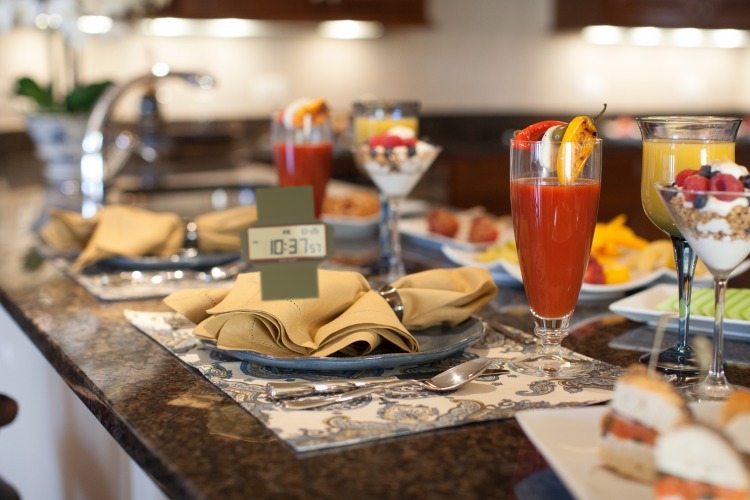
10:37
